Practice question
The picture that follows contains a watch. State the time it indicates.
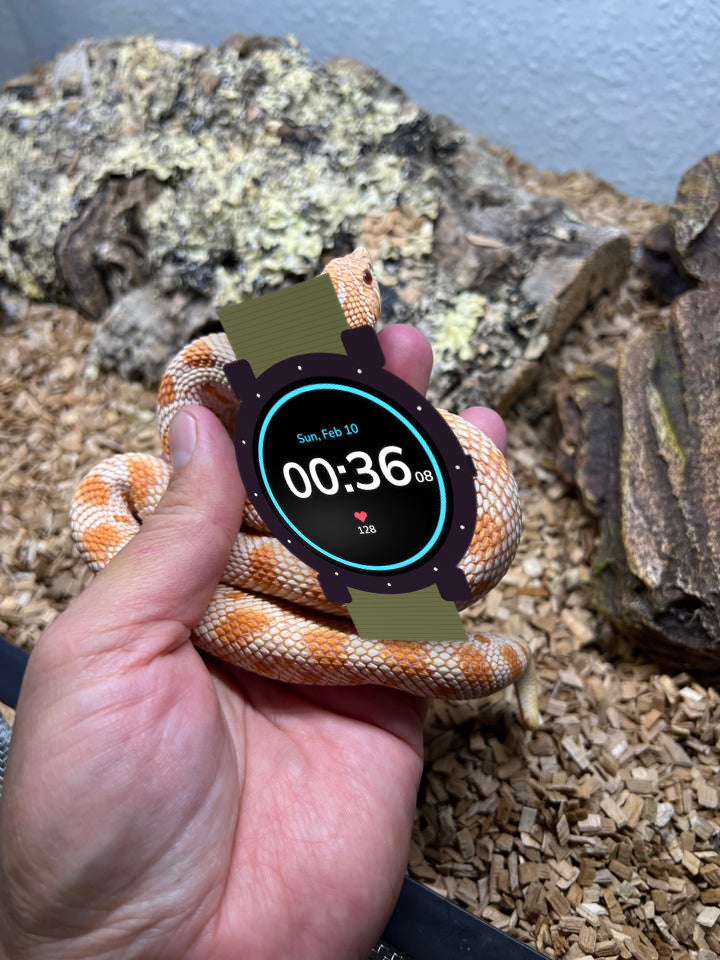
0:36:08
